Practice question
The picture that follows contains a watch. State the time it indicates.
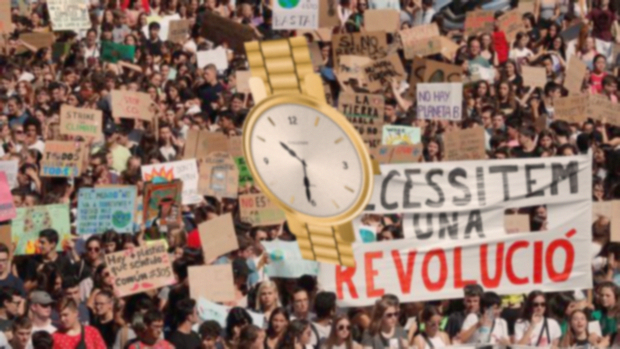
10:31
